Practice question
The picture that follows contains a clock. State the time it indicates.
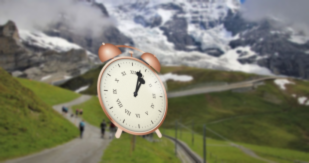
1:03
